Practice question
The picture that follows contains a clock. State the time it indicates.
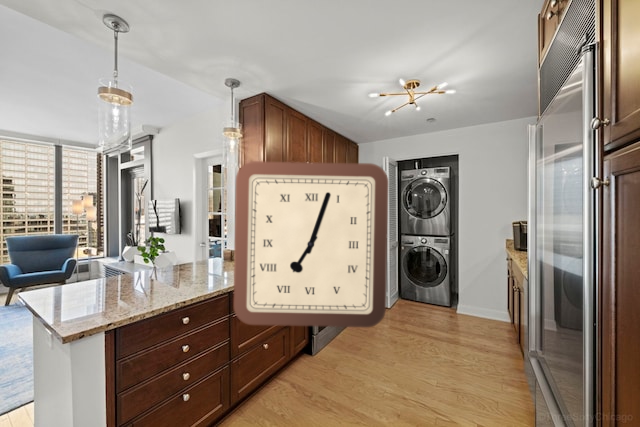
7:03
